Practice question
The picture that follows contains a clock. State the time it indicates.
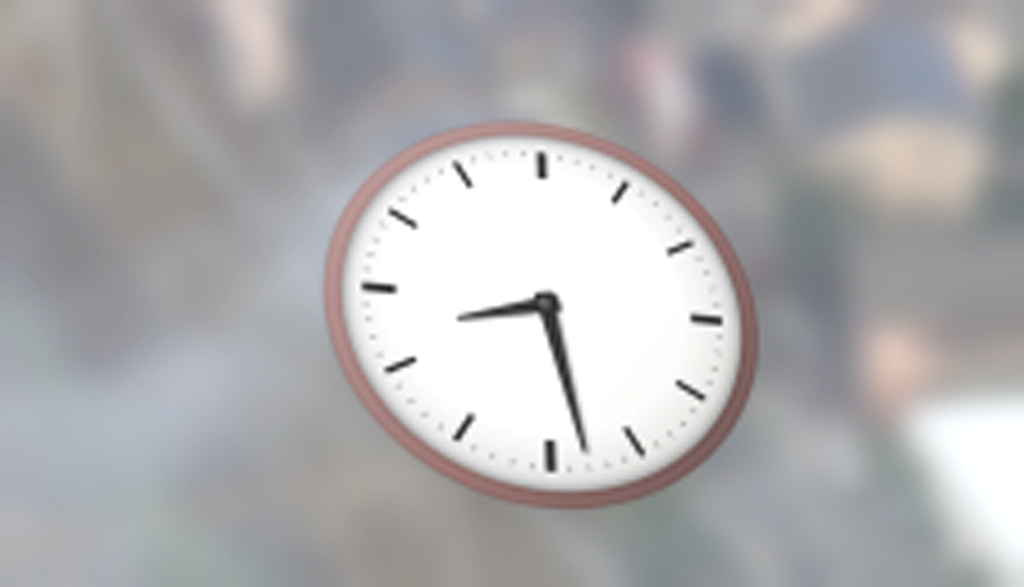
8:28
